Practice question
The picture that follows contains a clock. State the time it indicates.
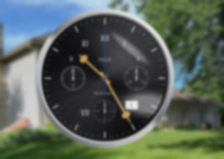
10:25
